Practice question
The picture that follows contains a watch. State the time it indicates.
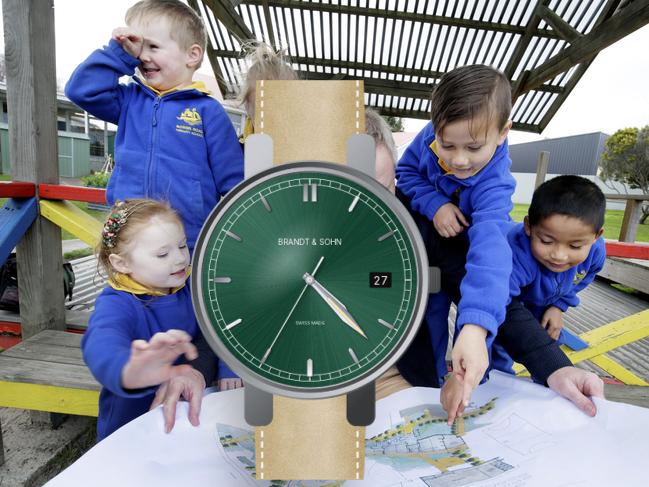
4:22:35
